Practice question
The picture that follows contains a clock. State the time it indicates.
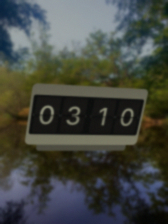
3:10
